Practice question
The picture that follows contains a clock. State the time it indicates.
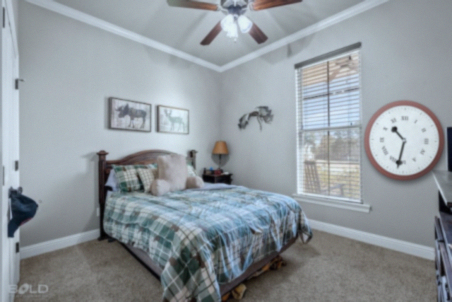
10:32
